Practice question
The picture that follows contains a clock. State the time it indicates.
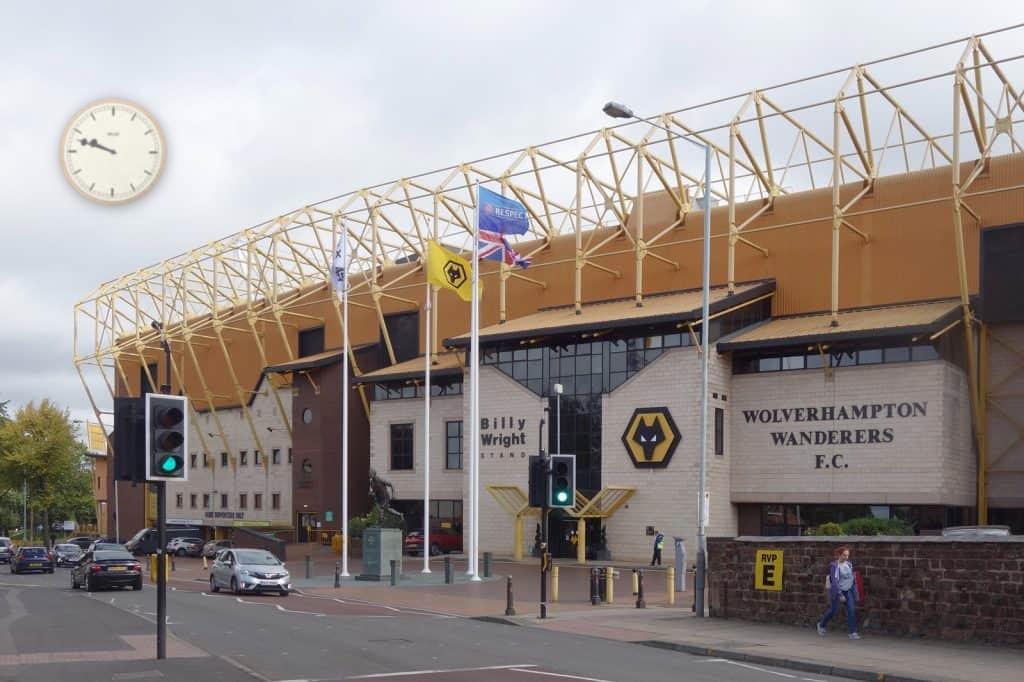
9:48
